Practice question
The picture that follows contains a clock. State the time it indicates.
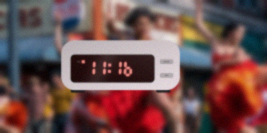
11:16
